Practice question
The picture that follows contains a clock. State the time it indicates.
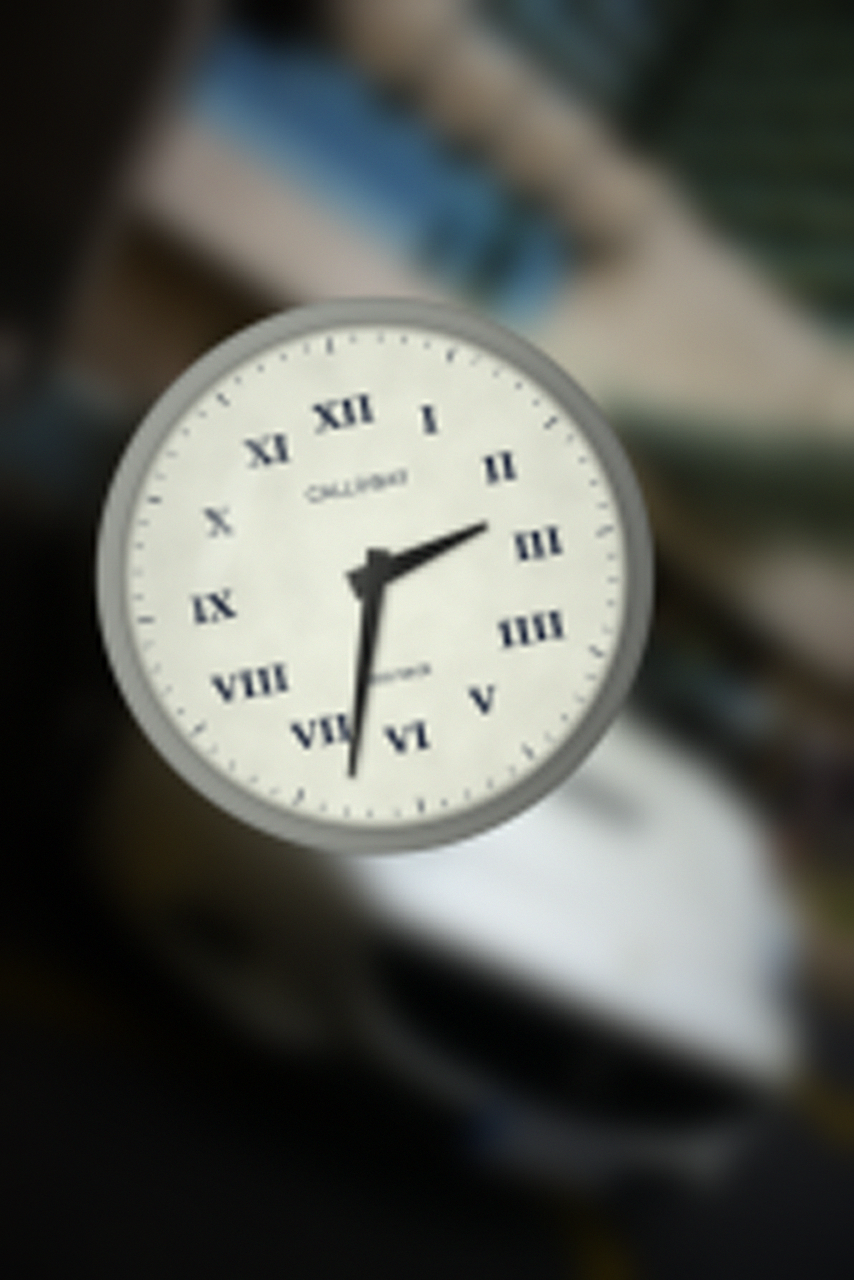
2:33
